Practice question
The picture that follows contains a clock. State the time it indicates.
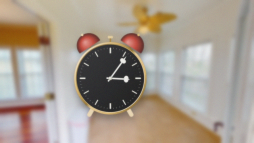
3:06
